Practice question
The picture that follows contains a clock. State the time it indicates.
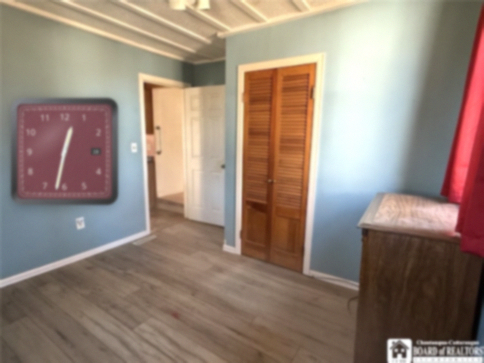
12:32
